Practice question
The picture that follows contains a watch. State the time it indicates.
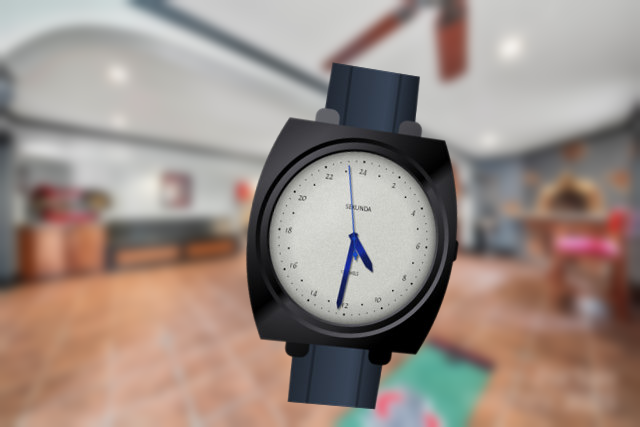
9:30:58
